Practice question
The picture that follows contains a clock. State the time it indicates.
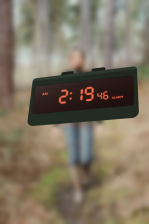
2:19:46
